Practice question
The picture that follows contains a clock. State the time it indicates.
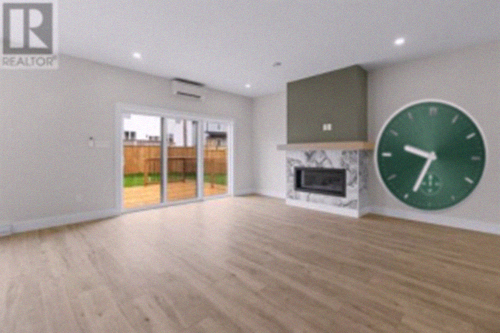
9:34
